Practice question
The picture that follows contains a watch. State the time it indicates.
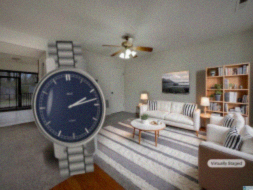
2:13
